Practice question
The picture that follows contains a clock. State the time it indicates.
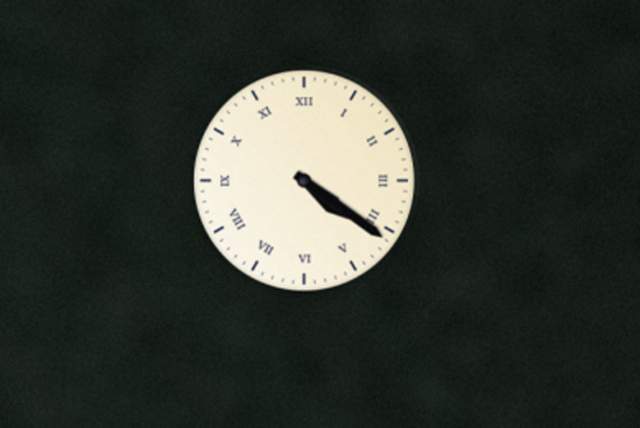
4:21
